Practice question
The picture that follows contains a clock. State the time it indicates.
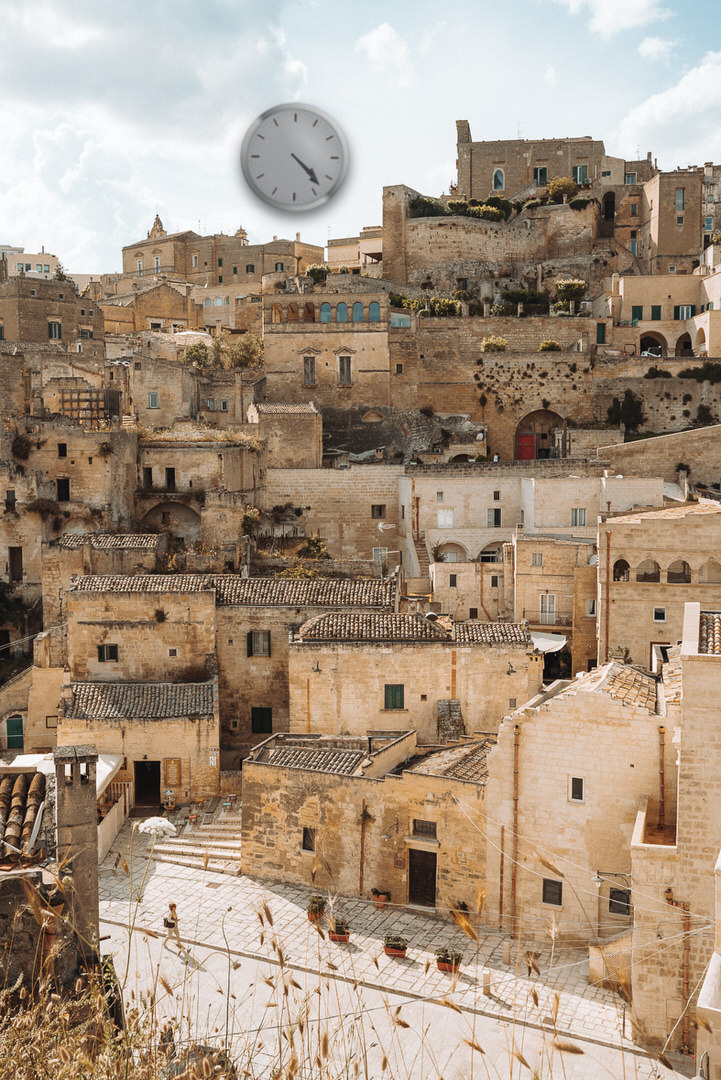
4:23
